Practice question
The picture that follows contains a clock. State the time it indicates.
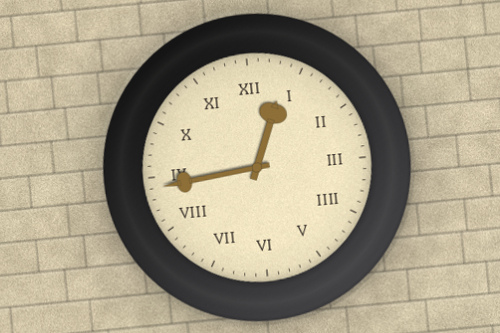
12:44
